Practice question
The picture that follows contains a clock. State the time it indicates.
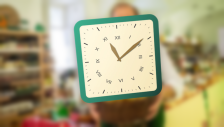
11:09
